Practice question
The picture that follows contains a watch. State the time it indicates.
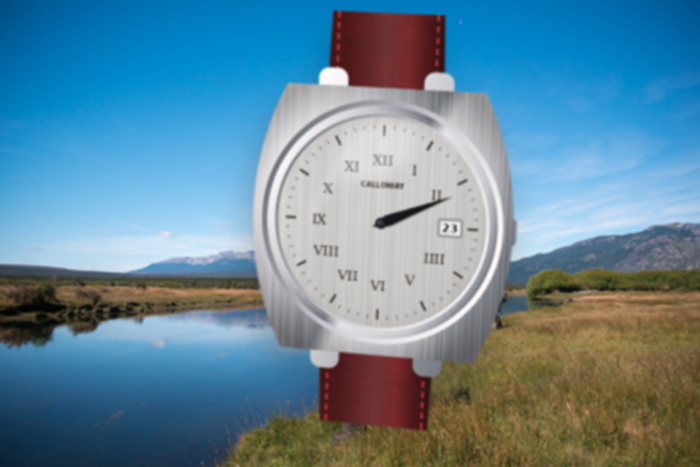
2:11
